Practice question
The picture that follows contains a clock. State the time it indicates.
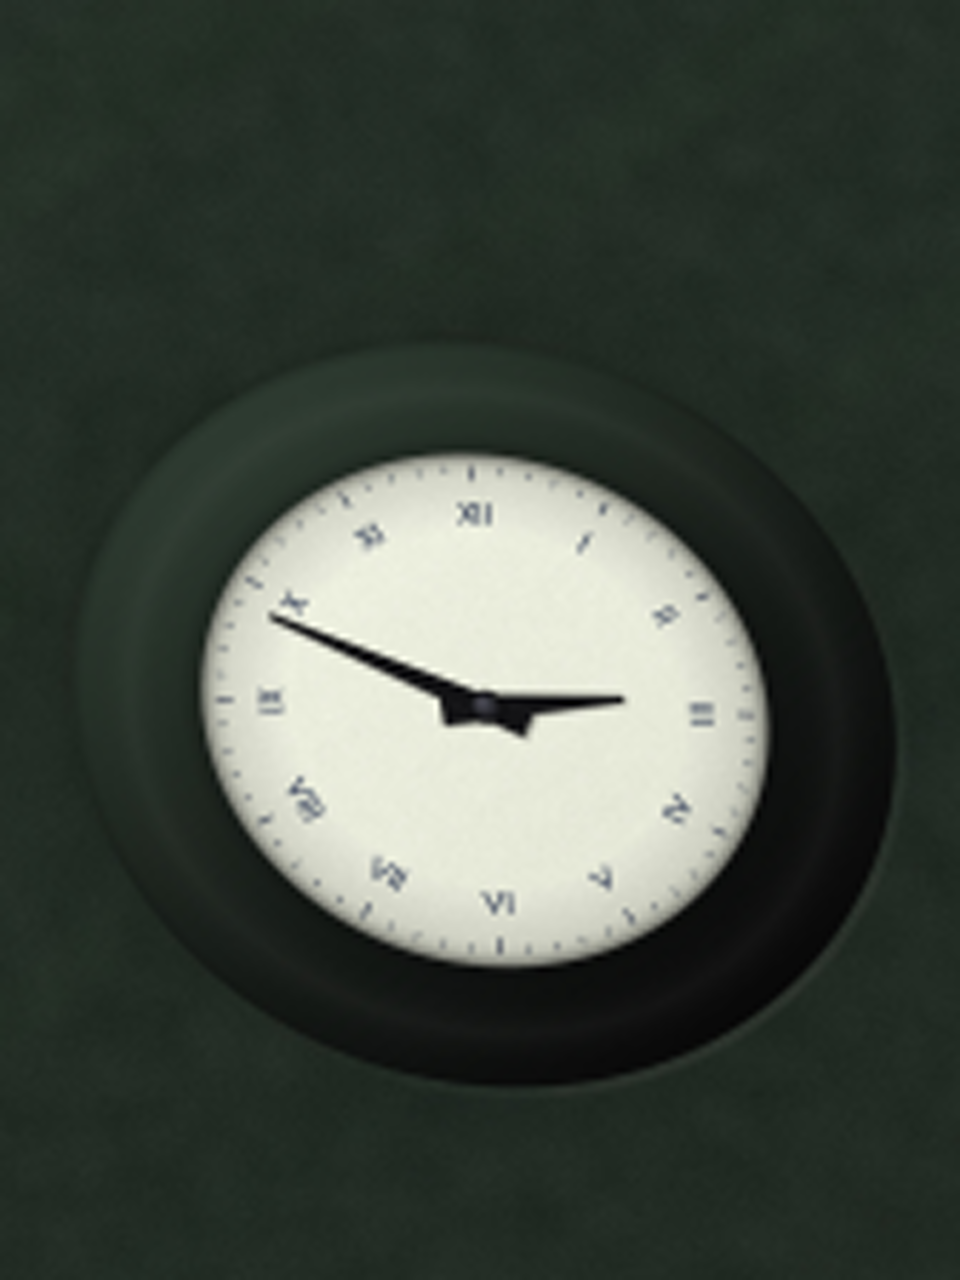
2:49
